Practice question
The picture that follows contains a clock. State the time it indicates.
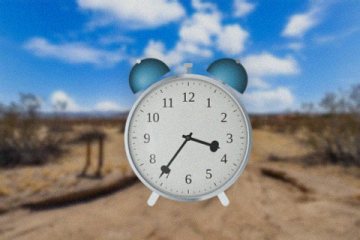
3:36
